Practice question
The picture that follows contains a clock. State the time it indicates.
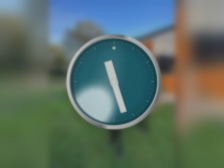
11:27
